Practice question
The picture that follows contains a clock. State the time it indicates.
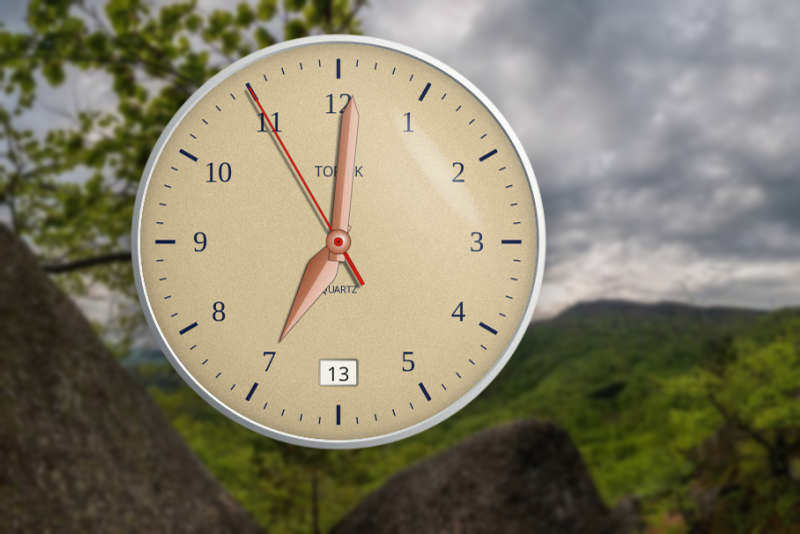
7:00:55
